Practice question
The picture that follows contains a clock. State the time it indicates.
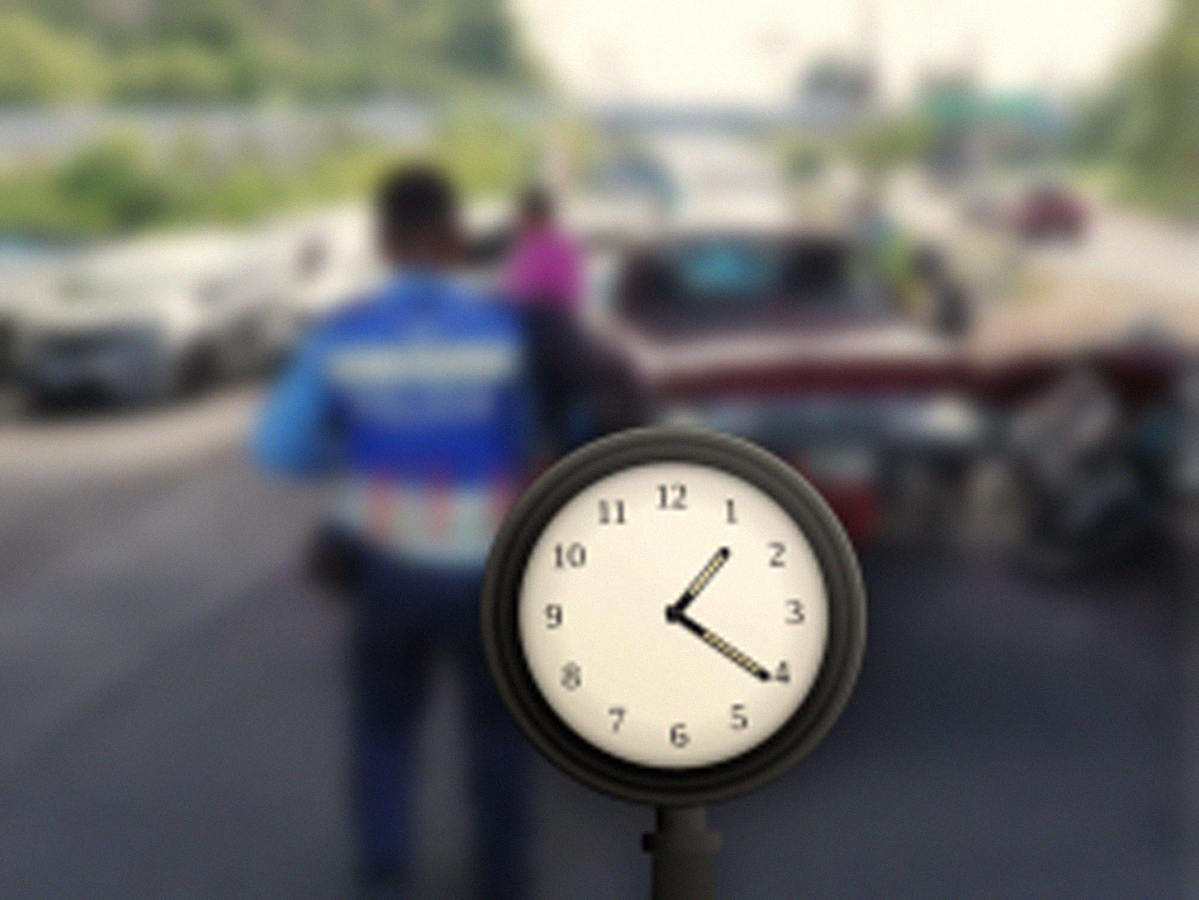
1:21
